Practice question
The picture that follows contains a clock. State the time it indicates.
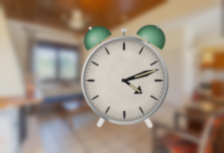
4:12
